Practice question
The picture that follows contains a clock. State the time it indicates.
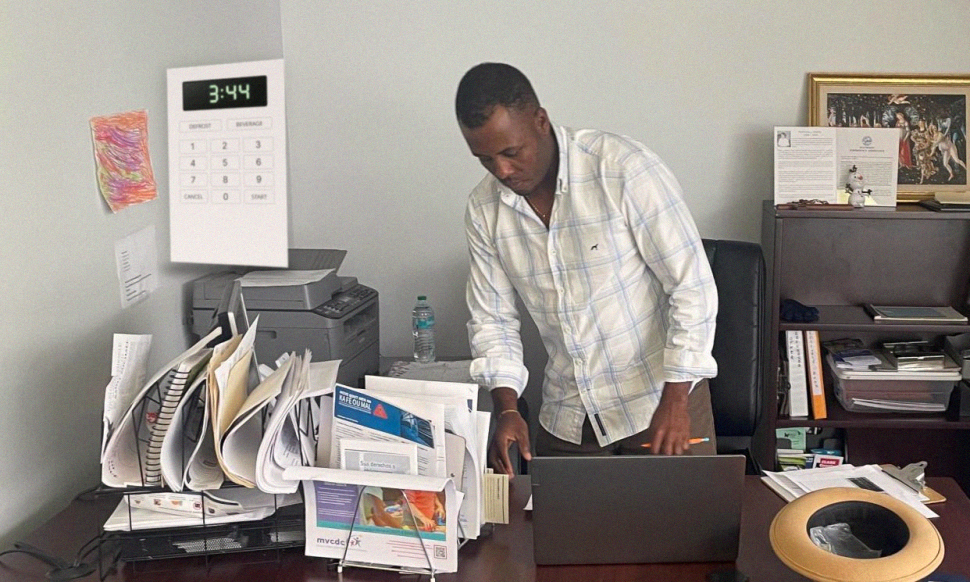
3:44
